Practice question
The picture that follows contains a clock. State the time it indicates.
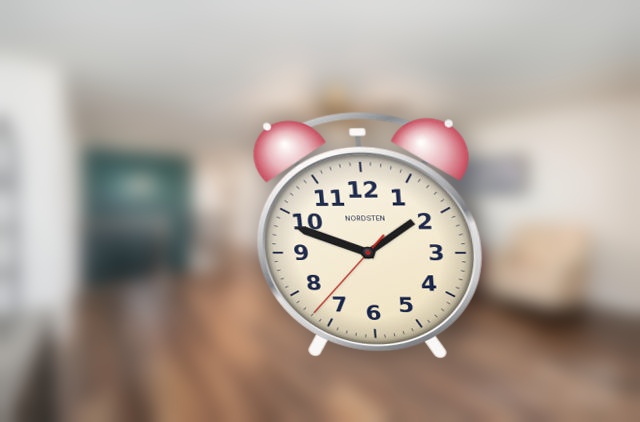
1:48:37
